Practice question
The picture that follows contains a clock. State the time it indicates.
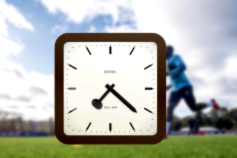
7:22
